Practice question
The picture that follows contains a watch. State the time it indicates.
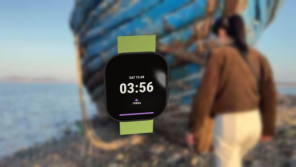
3:56
